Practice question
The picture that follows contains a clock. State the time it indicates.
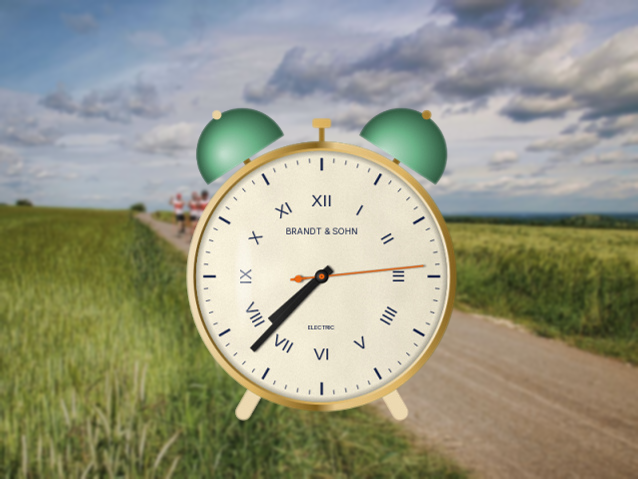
7:37:14
